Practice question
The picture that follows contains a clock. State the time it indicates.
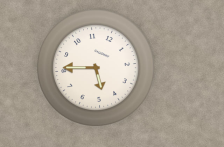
4:41
